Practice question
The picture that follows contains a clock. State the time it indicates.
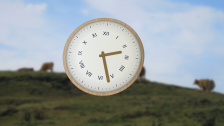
2:27
